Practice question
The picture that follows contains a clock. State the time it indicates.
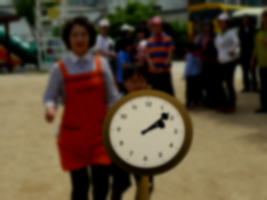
2:08
